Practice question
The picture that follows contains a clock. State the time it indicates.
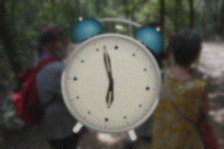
5:57
